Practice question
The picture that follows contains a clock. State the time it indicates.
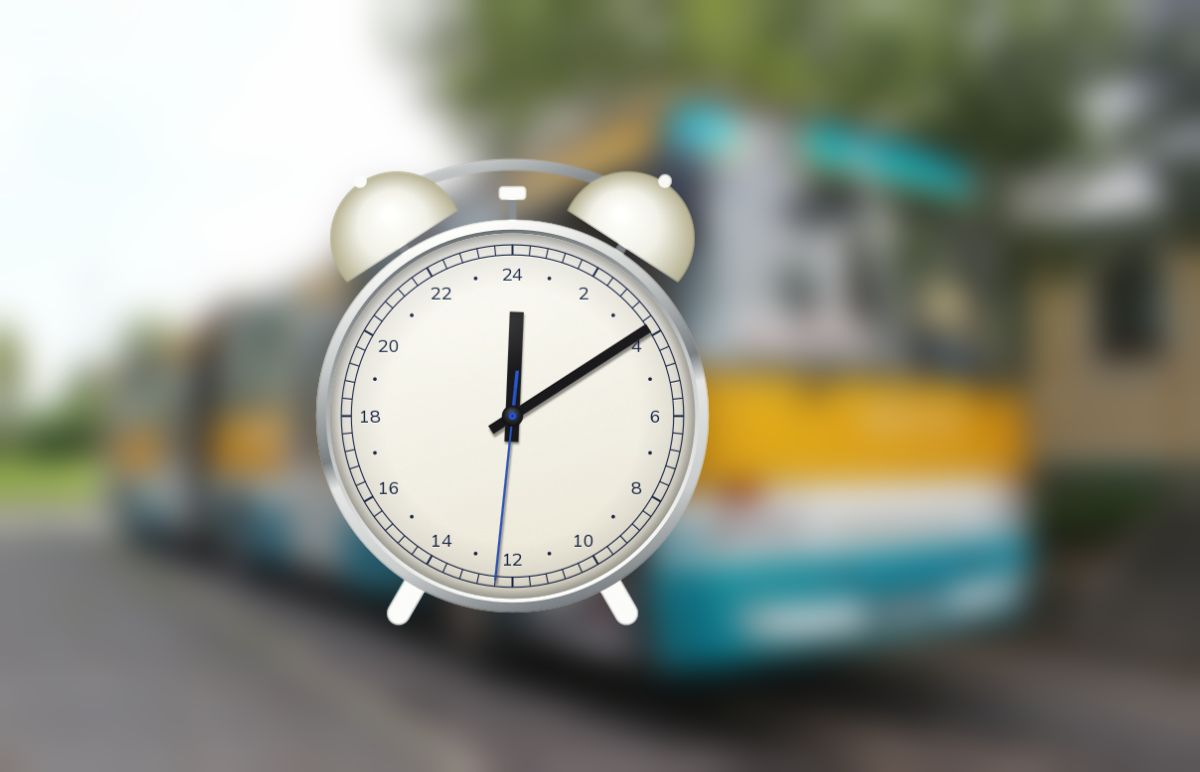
0:09:31
